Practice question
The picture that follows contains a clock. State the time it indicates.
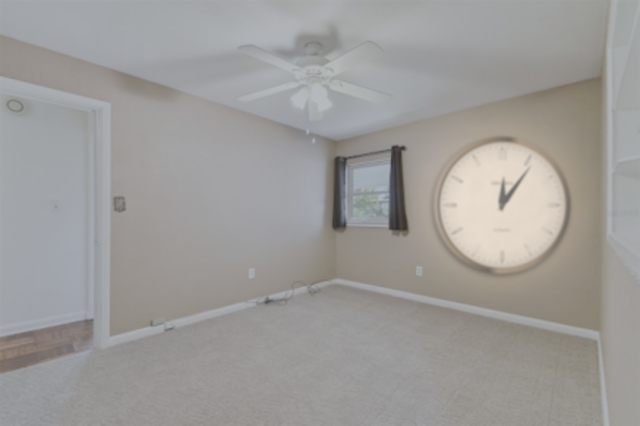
12:06
